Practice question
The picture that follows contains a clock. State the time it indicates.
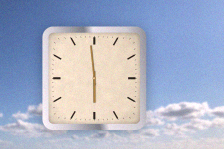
5:59
